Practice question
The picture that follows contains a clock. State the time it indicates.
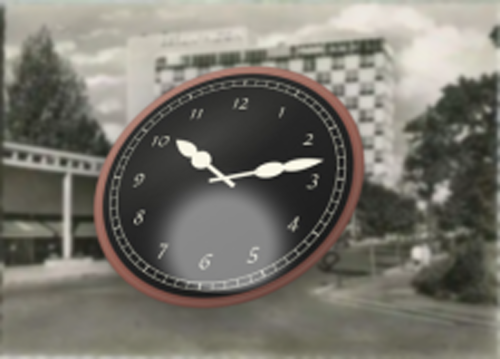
10:13
